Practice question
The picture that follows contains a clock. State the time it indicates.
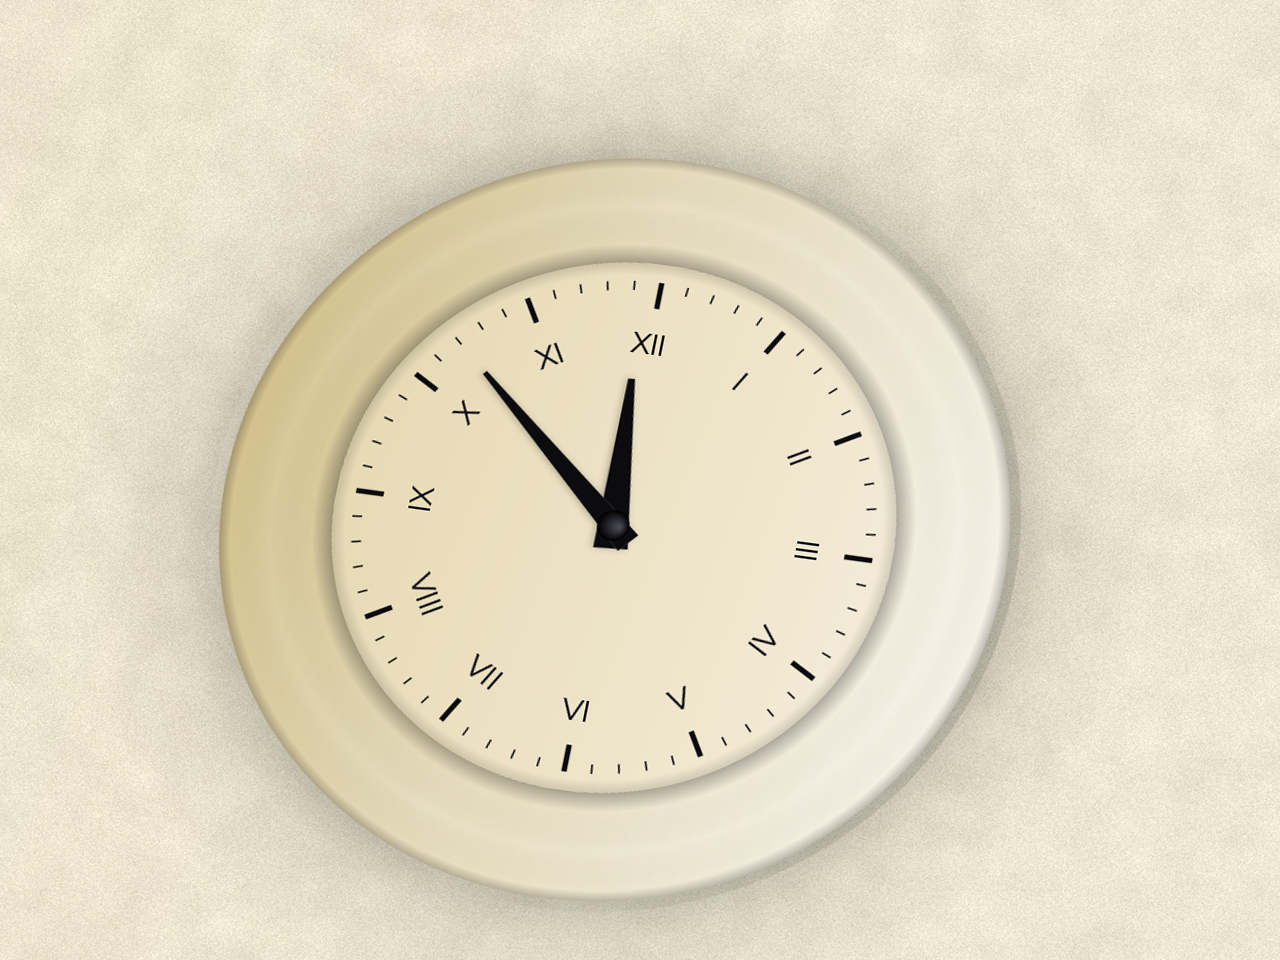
11:52
